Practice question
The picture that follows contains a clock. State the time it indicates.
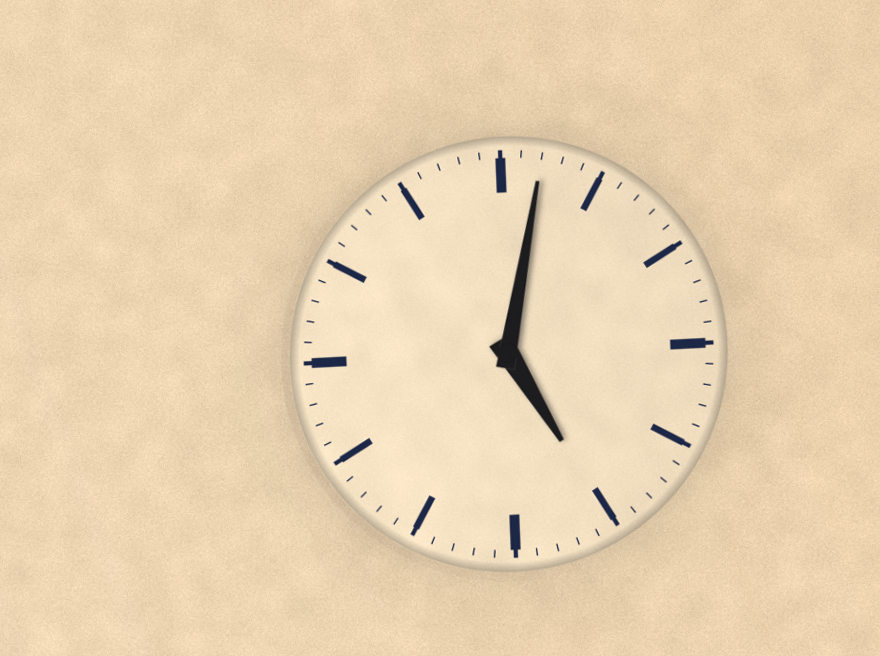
5:02
